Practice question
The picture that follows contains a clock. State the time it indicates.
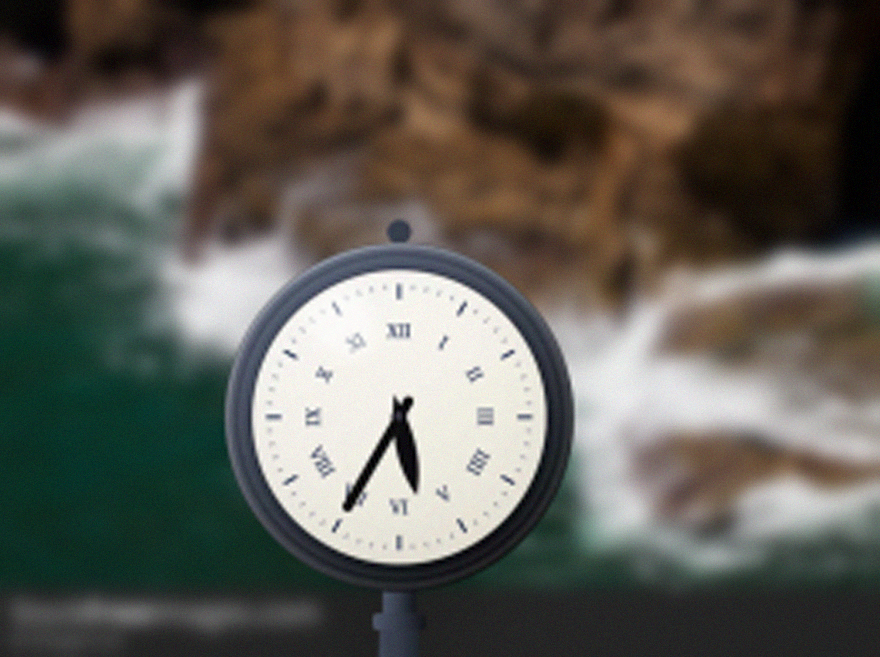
5:35
